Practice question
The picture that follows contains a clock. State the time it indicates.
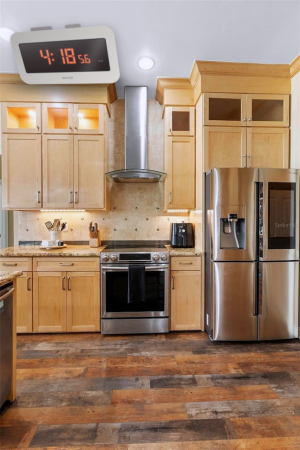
4:18:56
